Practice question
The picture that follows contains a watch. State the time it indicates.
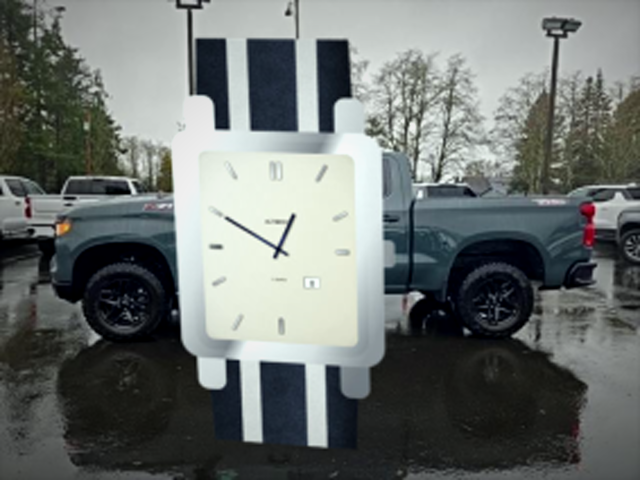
12:50
